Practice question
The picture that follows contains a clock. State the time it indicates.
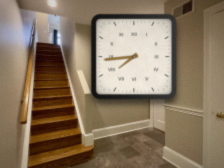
7:44
